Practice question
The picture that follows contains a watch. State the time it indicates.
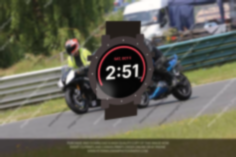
2:51
